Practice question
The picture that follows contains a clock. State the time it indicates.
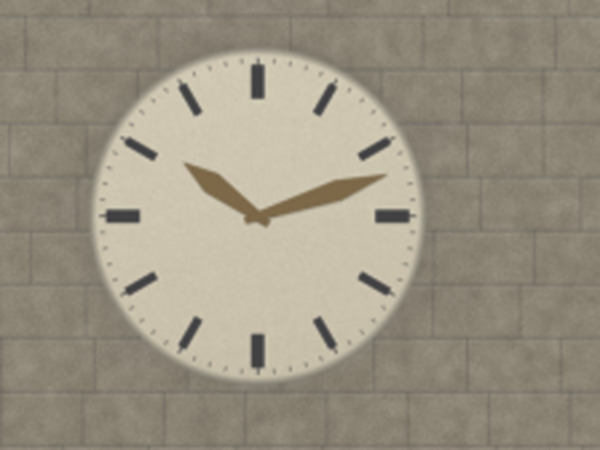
10:12
